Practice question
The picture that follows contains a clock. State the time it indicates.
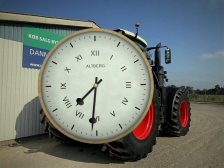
7:31
